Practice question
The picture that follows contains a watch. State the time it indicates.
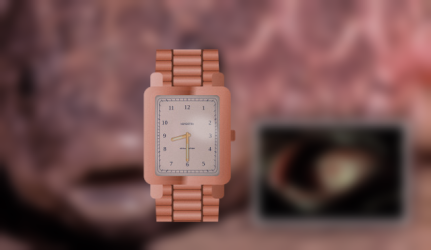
8:30
